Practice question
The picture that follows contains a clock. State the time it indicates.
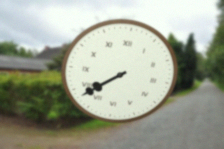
7:38
